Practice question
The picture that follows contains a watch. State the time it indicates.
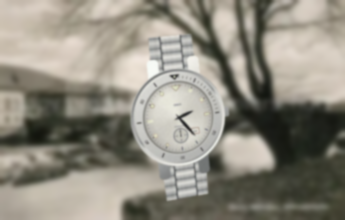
2:24
